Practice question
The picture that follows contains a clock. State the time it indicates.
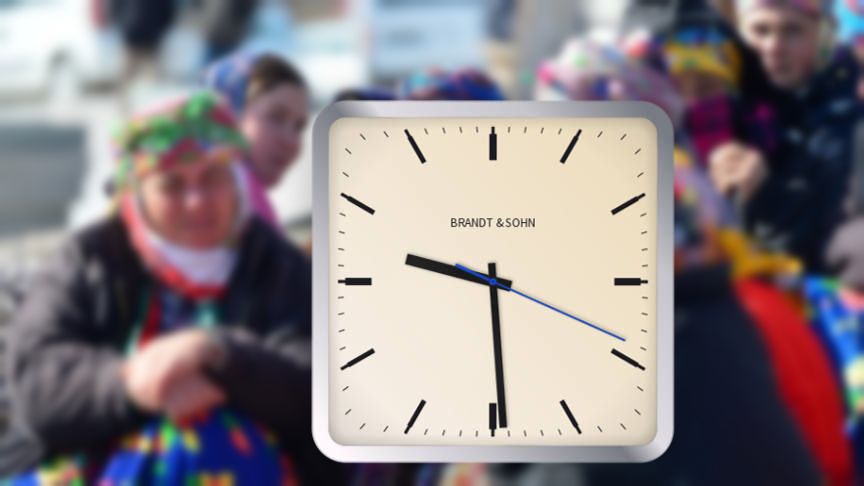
9:29:19
